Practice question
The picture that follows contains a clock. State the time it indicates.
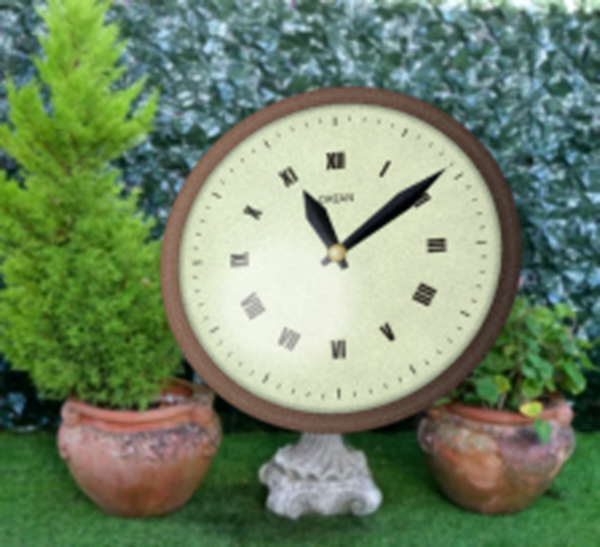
11:09
